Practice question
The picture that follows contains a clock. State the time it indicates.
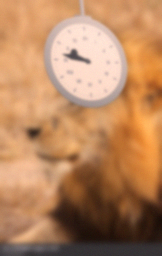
9:47
